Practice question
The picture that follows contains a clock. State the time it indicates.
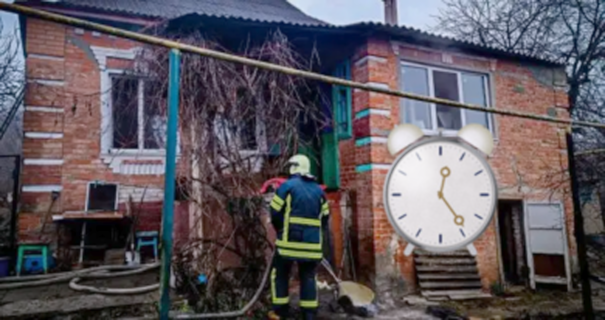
12:24
